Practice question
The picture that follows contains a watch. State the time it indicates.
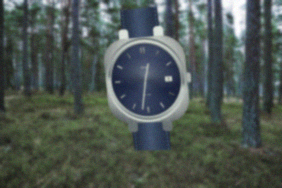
12:32
